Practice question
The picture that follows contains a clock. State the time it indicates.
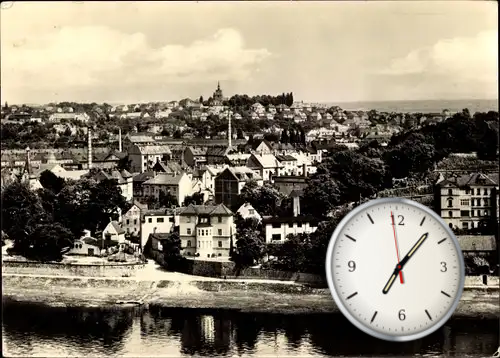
7:06:59
